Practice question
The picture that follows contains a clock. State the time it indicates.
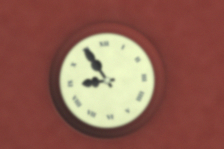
8:55
